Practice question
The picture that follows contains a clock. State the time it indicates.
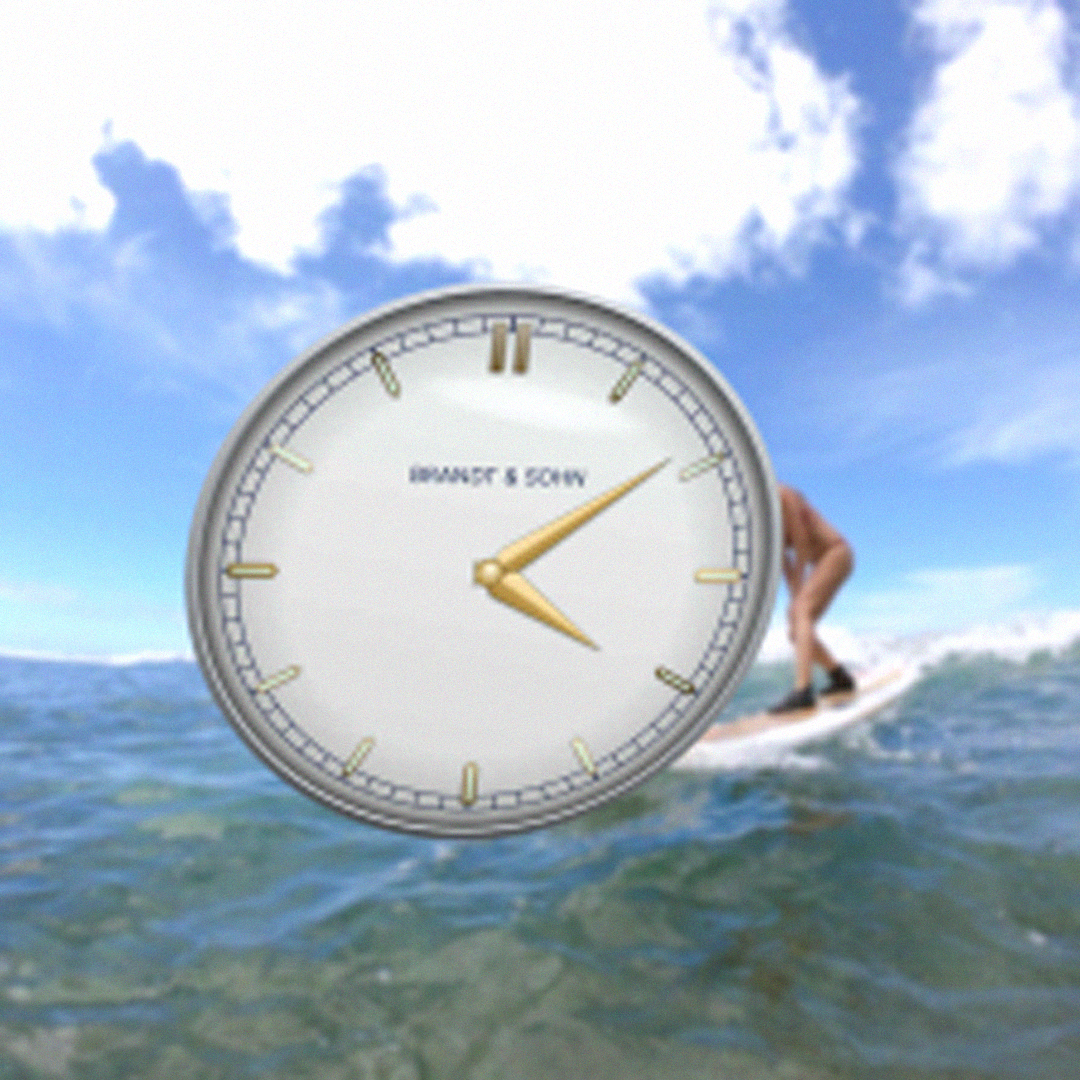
4:09
